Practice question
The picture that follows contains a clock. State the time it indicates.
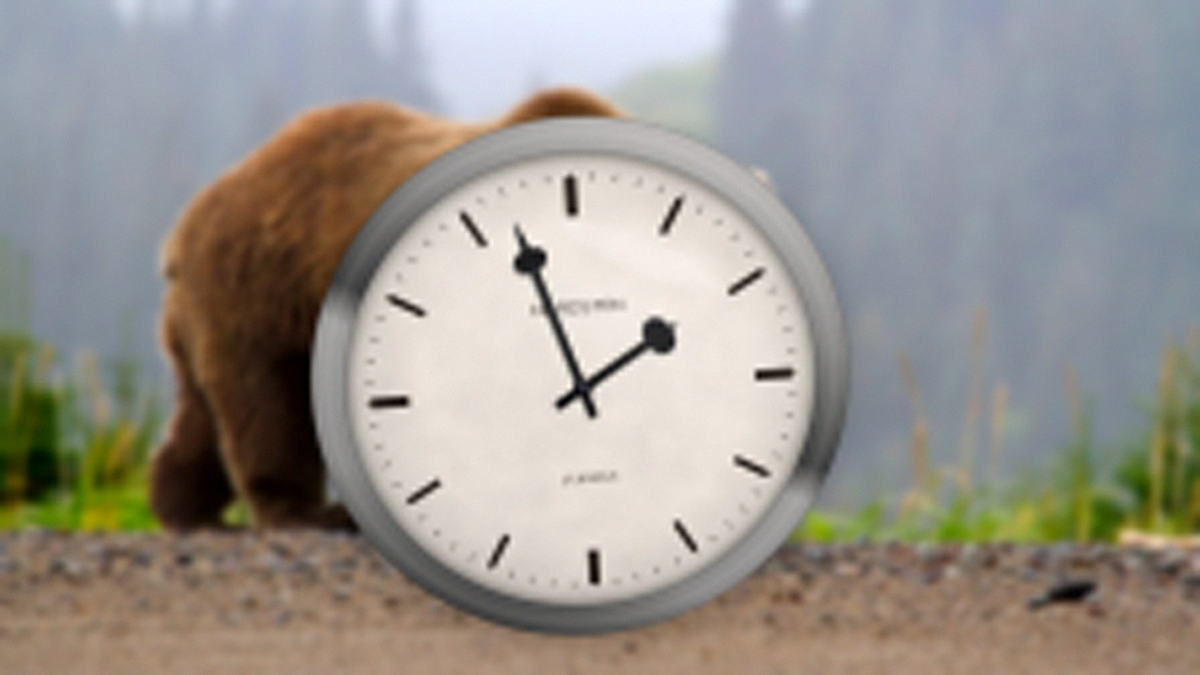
1:57
